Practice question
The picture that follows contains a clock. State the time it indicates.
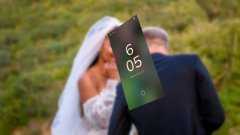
6:05
